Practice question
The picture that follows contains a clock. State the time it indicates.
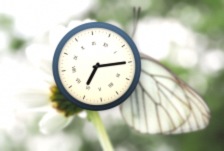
6:10
